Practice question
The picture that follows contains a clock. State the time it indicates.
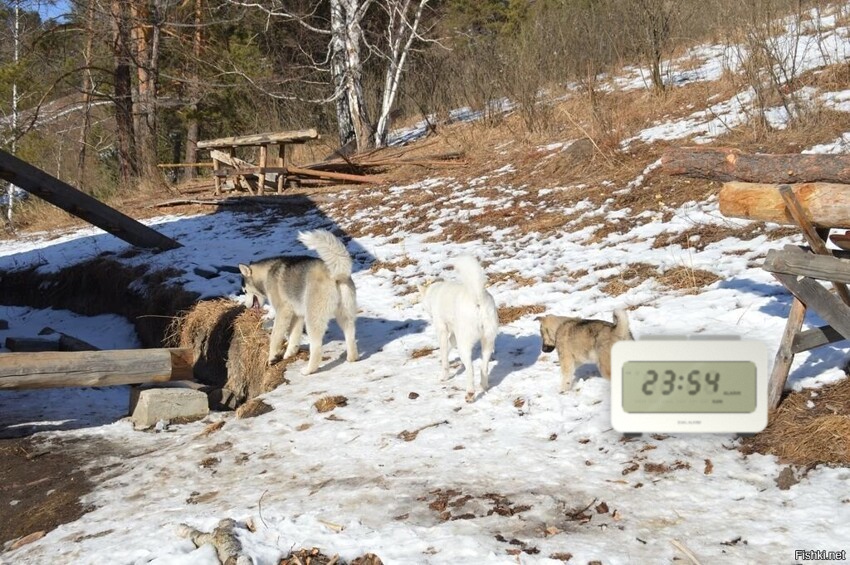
23:54
